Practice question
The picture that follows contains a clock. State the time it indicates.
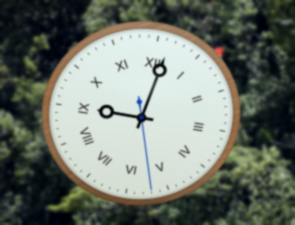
9:01:27
